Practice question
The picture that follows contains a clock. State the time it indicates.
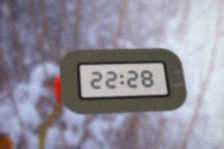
22:28
